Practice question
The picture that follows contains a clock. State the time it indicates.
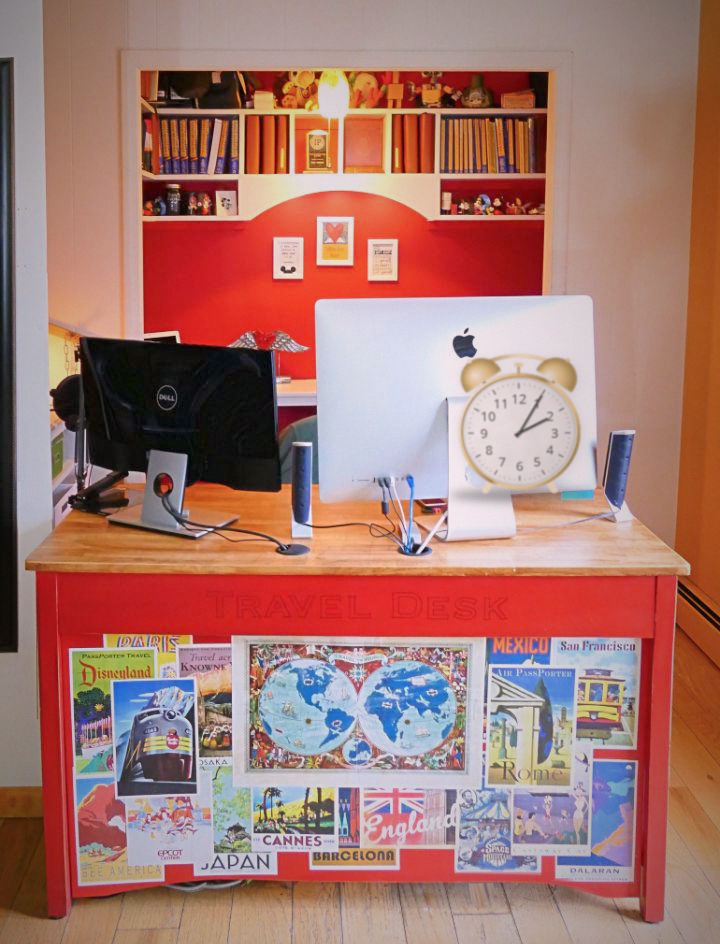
2:05
